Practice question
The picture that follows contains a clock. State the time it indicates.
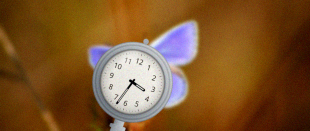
3:33
